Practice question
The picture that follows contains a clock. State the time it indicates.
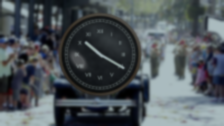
10:20
